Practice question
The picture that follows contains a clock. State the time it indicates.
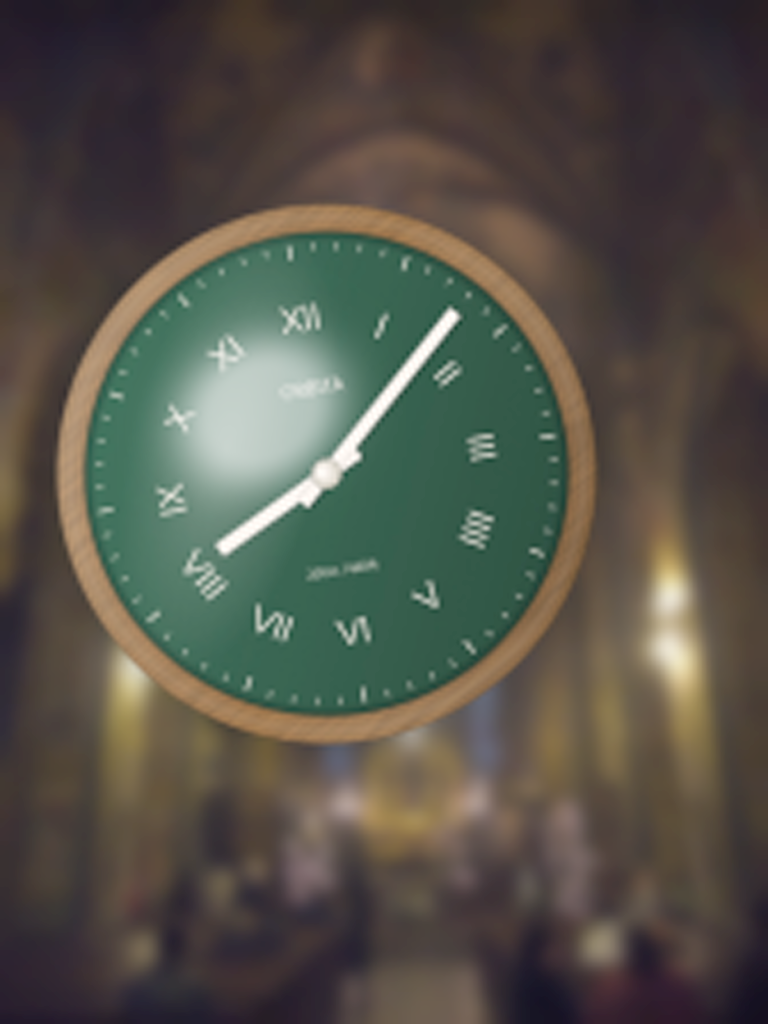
8:08
